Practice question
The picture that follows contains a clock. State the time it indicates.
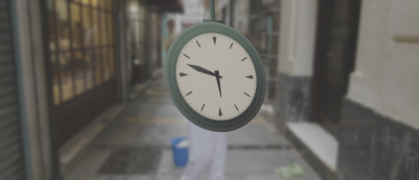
5:48
